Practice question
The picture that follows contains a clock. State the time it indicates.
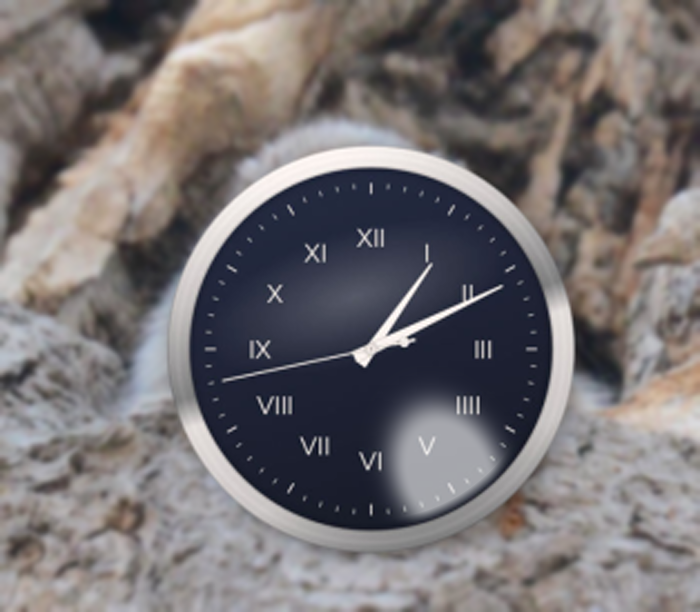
1:10:43
